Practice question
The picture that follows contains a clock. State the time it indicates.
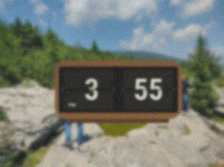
3:55
